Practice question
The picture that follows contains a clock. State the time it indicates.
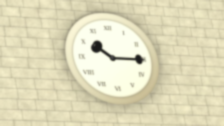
10:15
